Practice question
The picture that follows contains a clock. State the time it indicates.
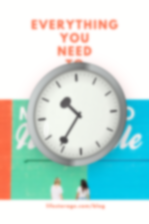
10:36
